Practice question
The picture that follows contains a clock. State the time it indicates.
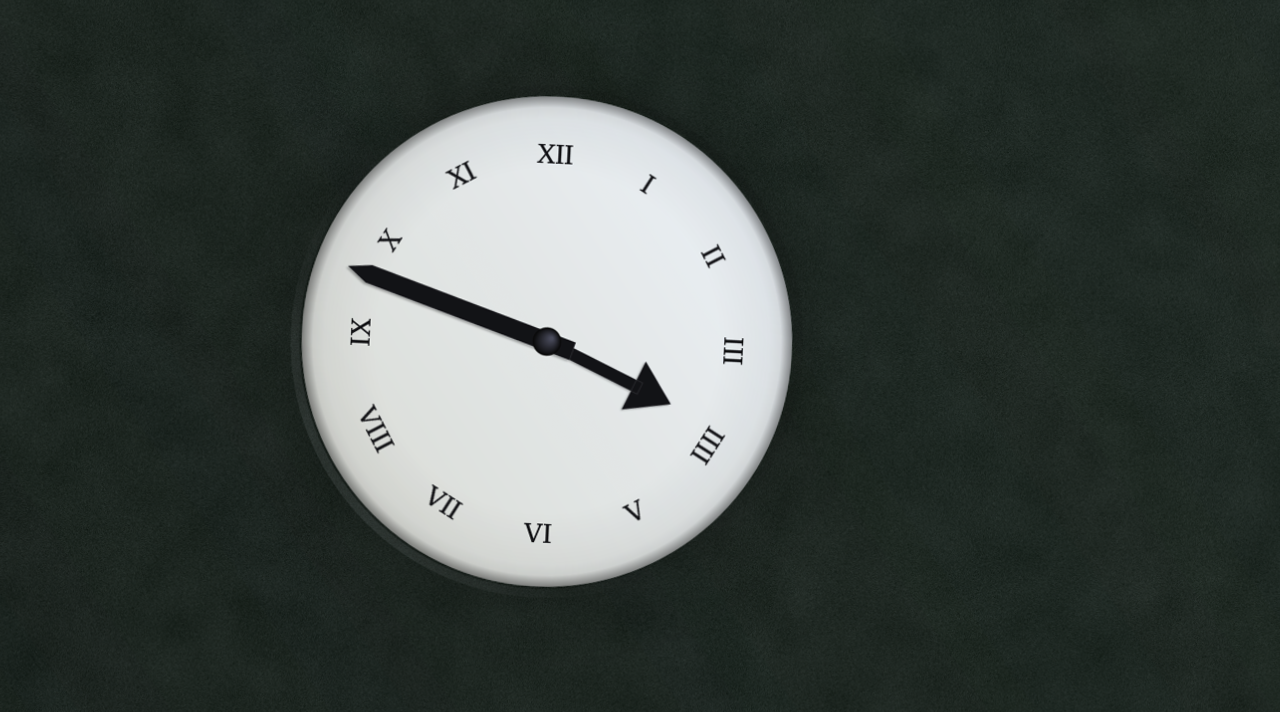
3:48
